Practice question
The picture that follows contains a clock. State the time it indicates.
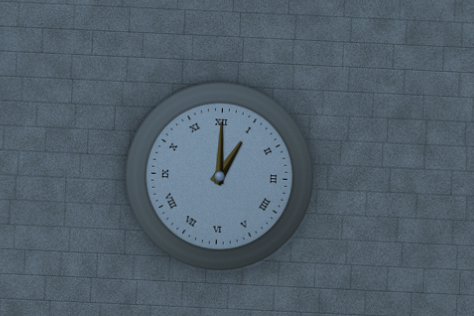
1:00
